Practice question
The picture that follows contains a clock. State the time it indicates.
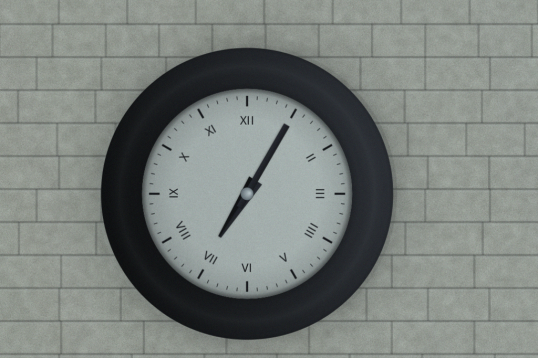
7:05
